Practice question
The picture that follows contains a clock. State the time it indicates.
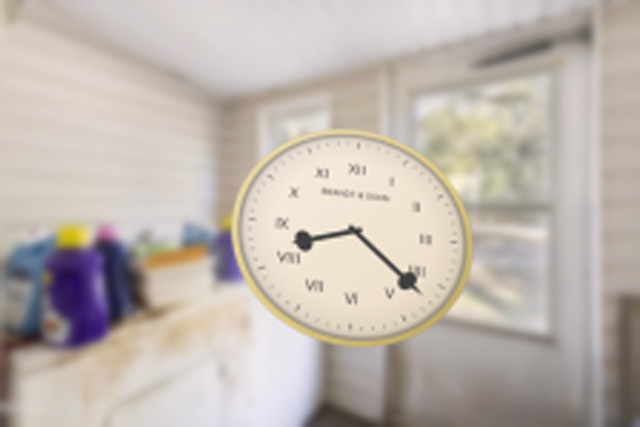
8:22
